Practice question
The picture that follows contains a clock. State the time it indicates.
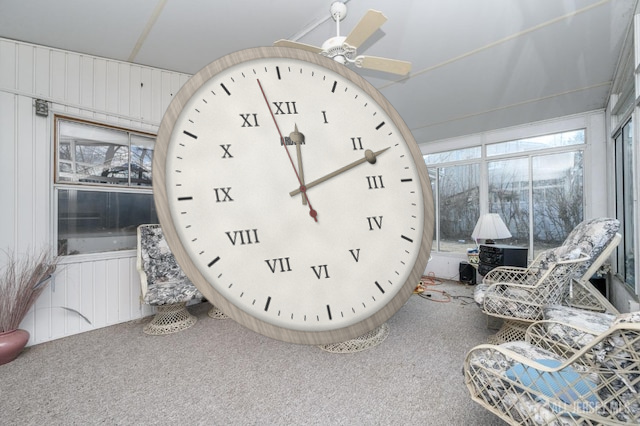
12:11:58
